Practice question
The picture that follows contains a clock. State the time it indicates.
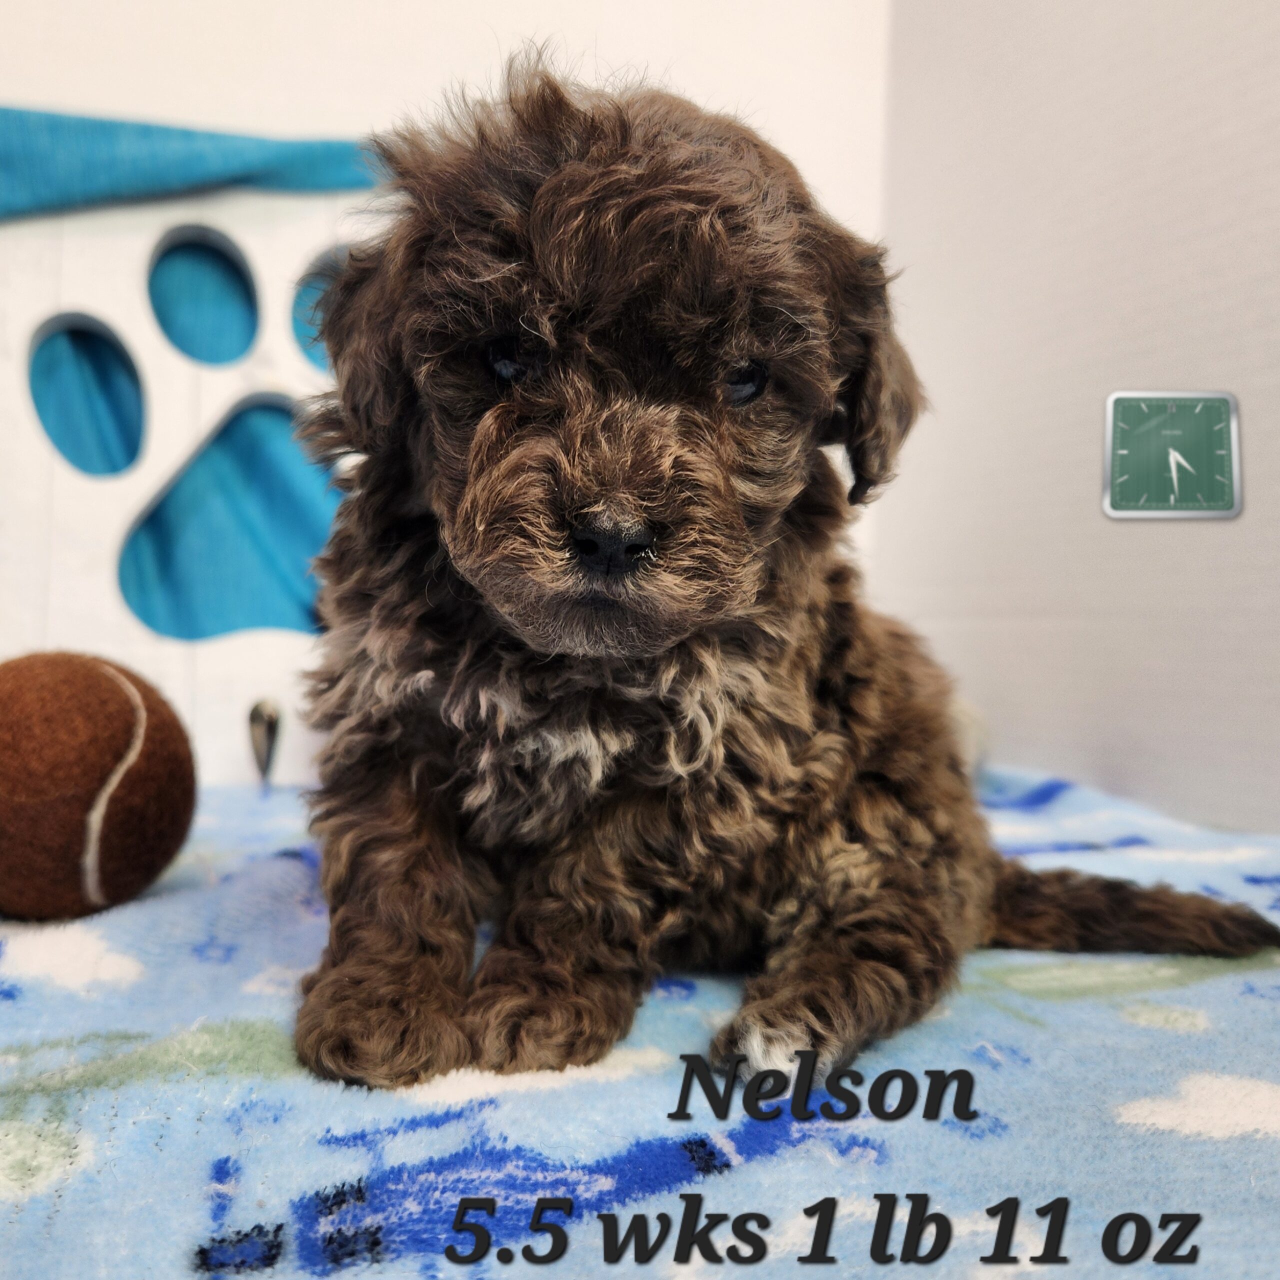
4:29
